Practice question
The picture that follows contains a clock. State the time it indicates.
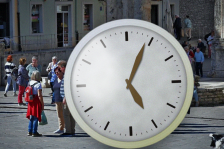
5:04
